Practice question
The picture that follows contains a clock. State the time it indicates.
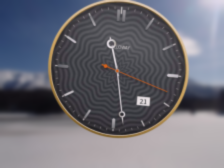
11:28:18
